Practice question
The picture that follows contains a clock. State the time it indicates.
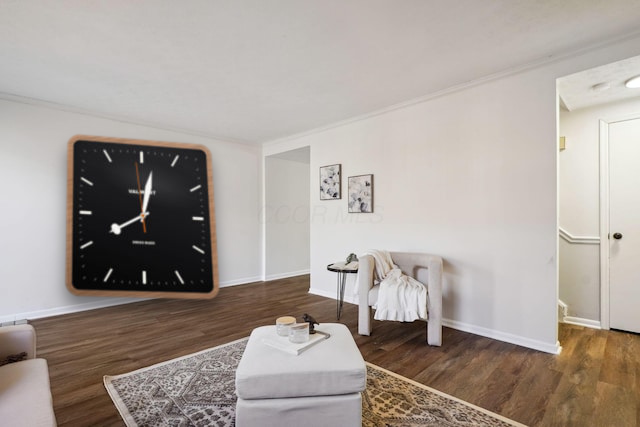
8:01:59
